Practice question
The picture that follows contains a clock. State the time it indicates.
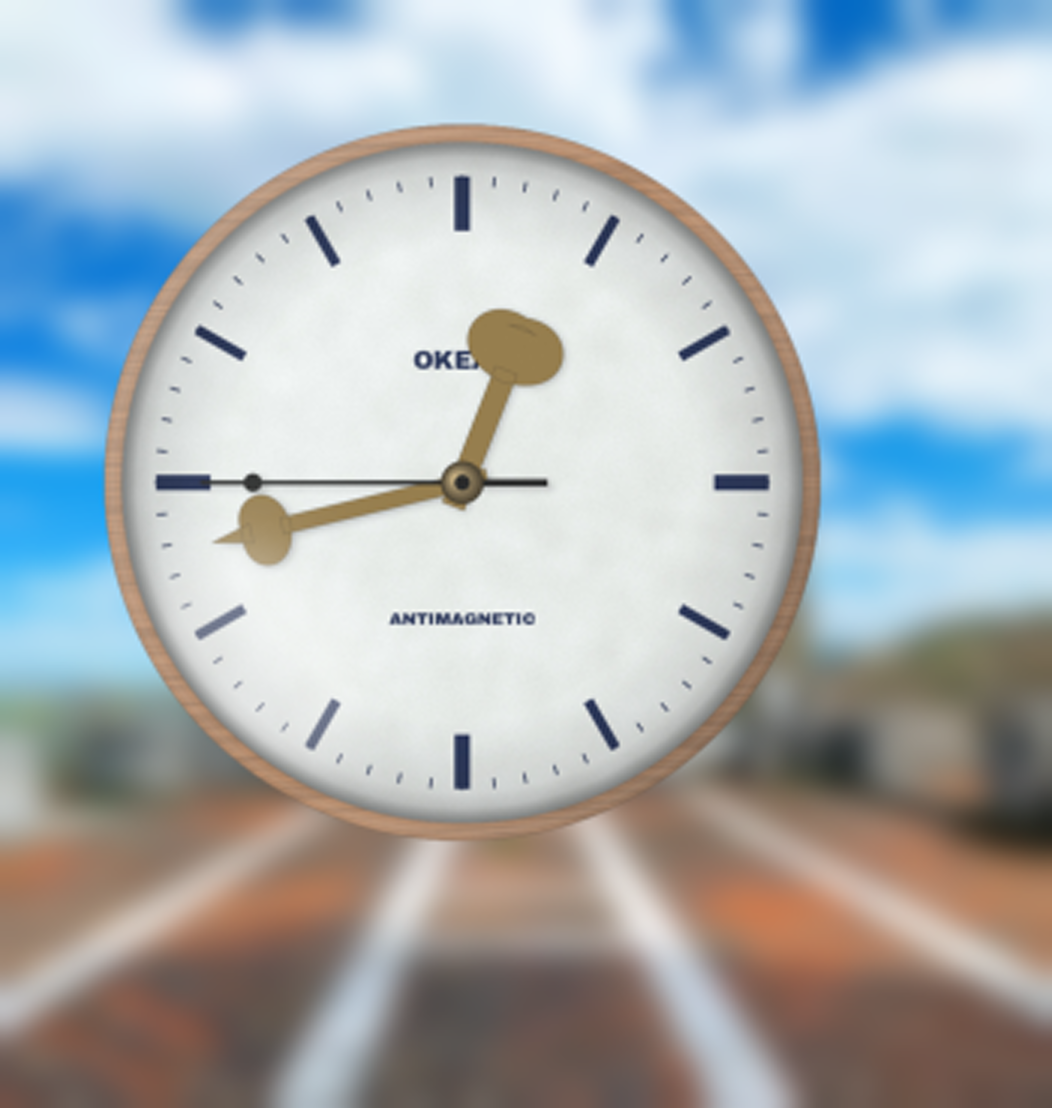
12:42:45
